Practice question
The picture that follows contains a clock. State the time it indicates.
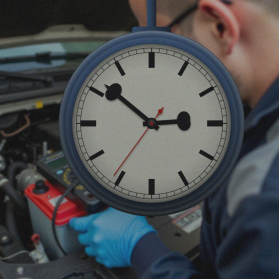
2:51:36
